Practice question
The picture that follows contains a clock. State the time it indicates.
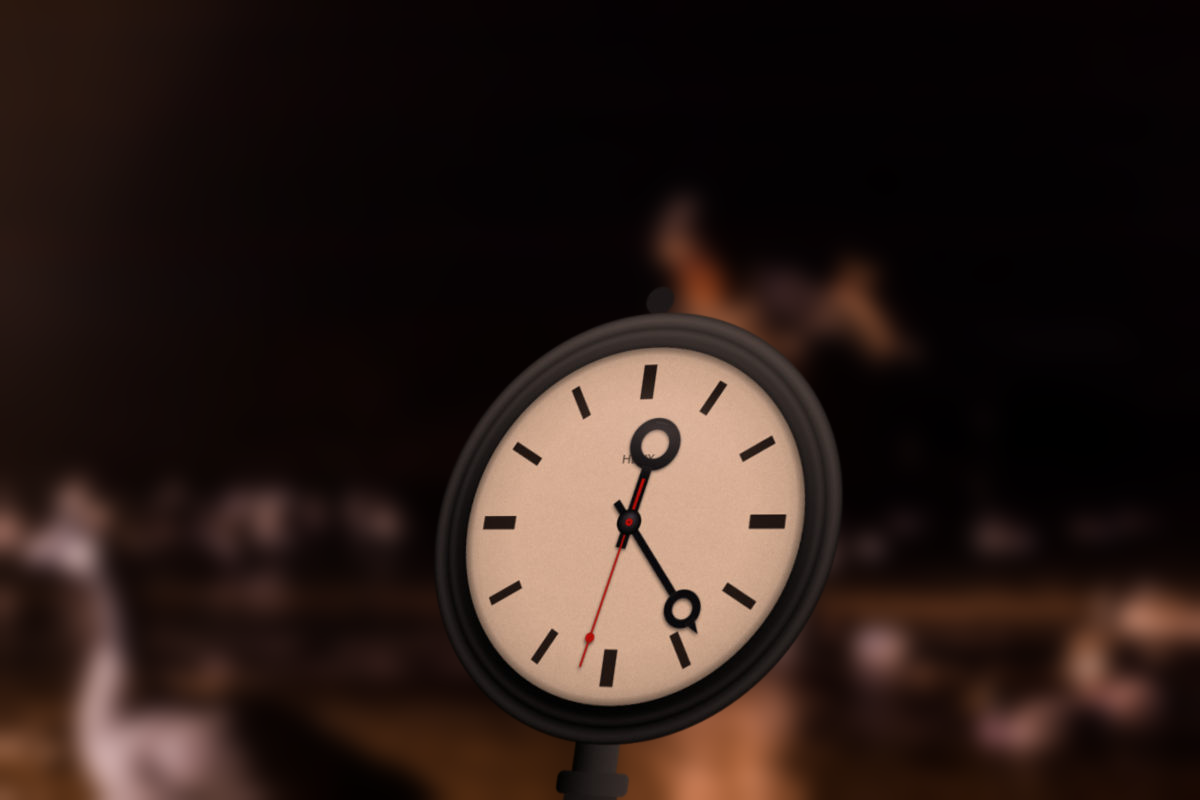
12:23:32
